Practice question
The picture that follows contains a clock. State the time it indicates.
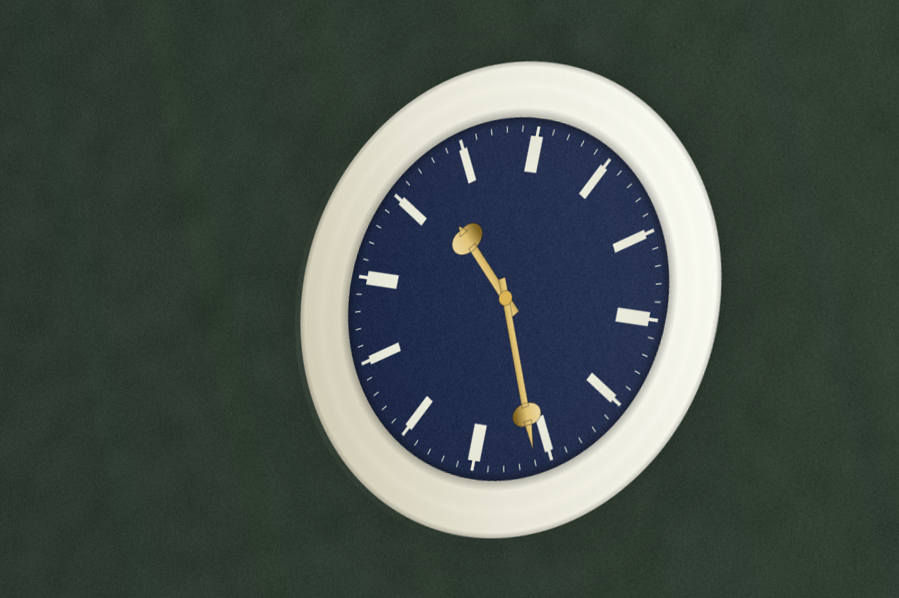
10:26
